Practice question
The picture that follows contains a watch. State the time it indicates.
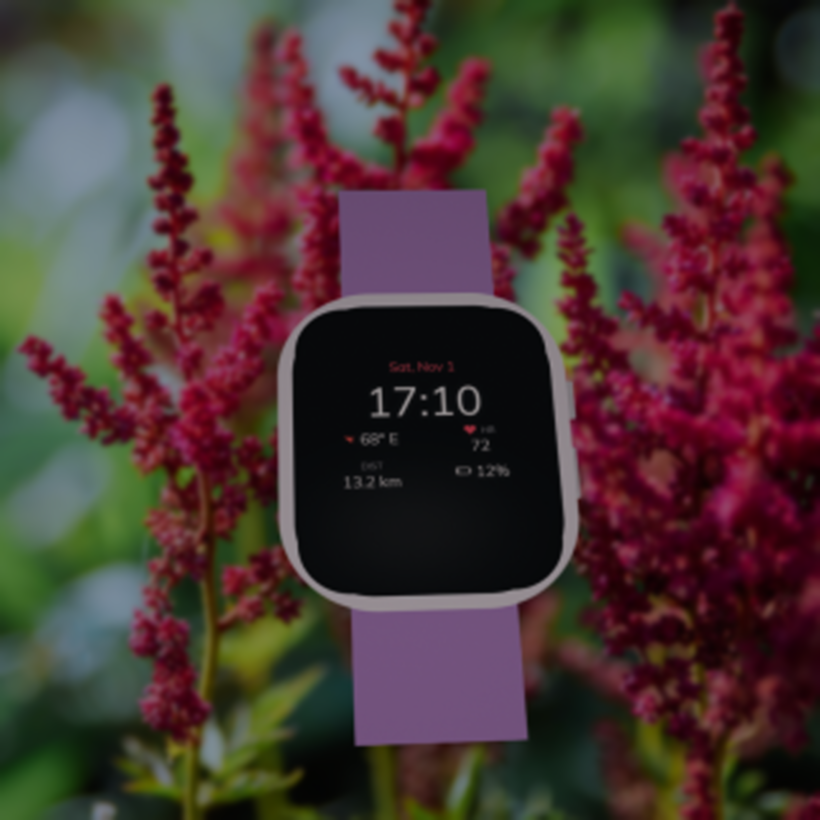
17:10
